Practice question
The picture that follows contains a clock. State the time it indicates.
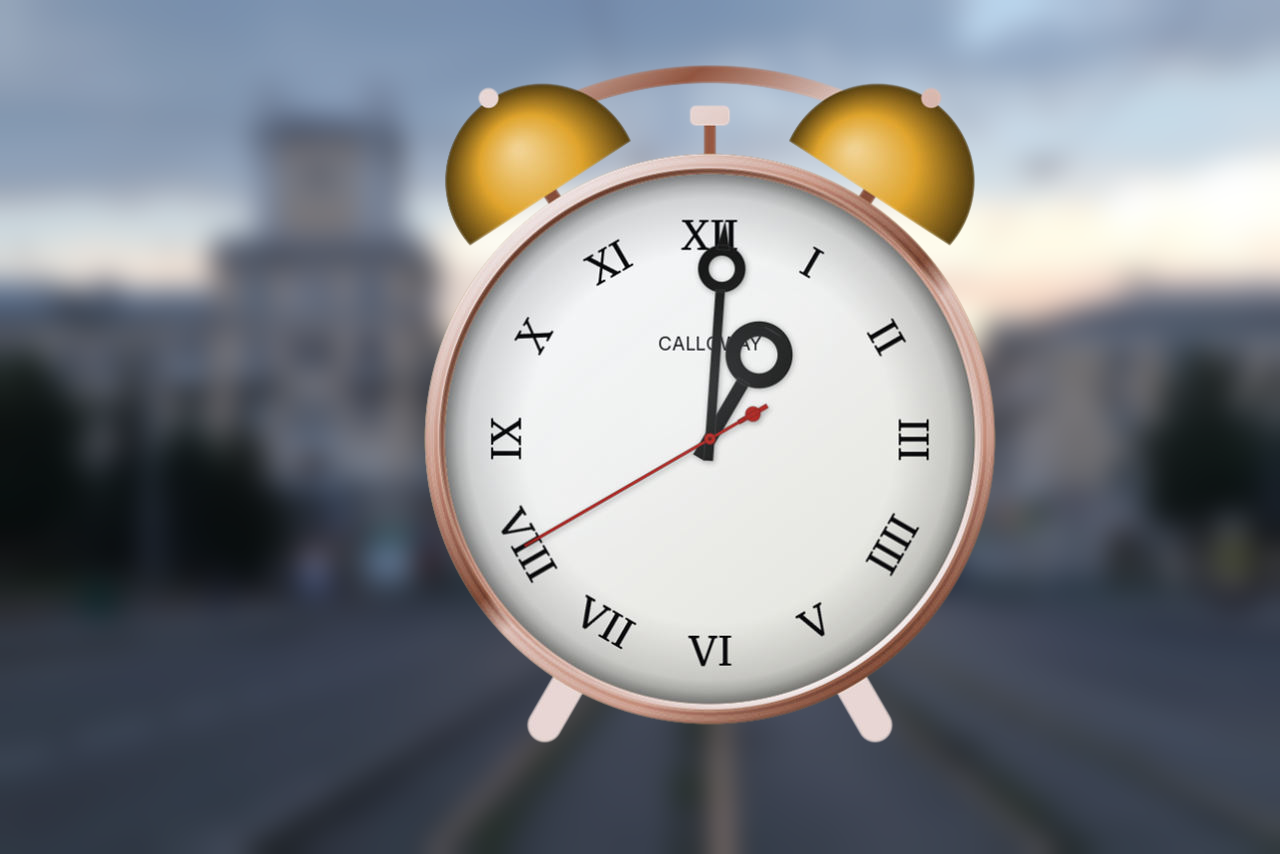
1:00:40
